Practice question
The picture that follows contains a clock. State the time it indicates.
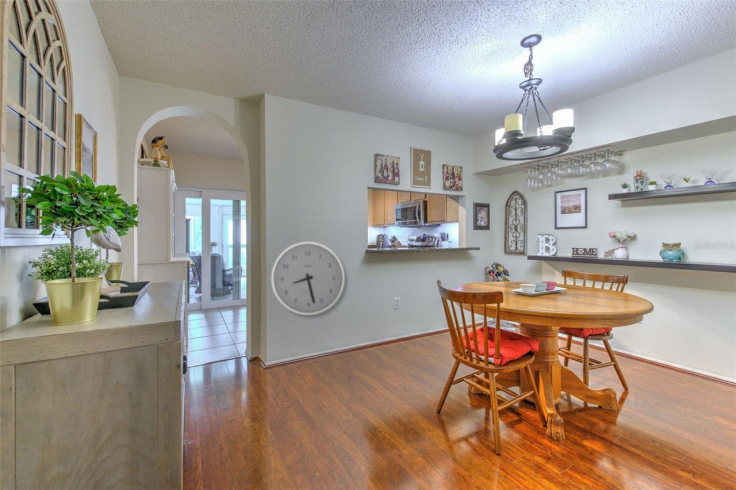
8:28
